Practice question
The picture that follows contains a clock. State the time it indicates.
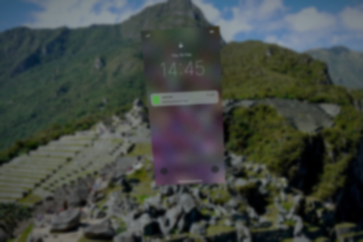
14:45
